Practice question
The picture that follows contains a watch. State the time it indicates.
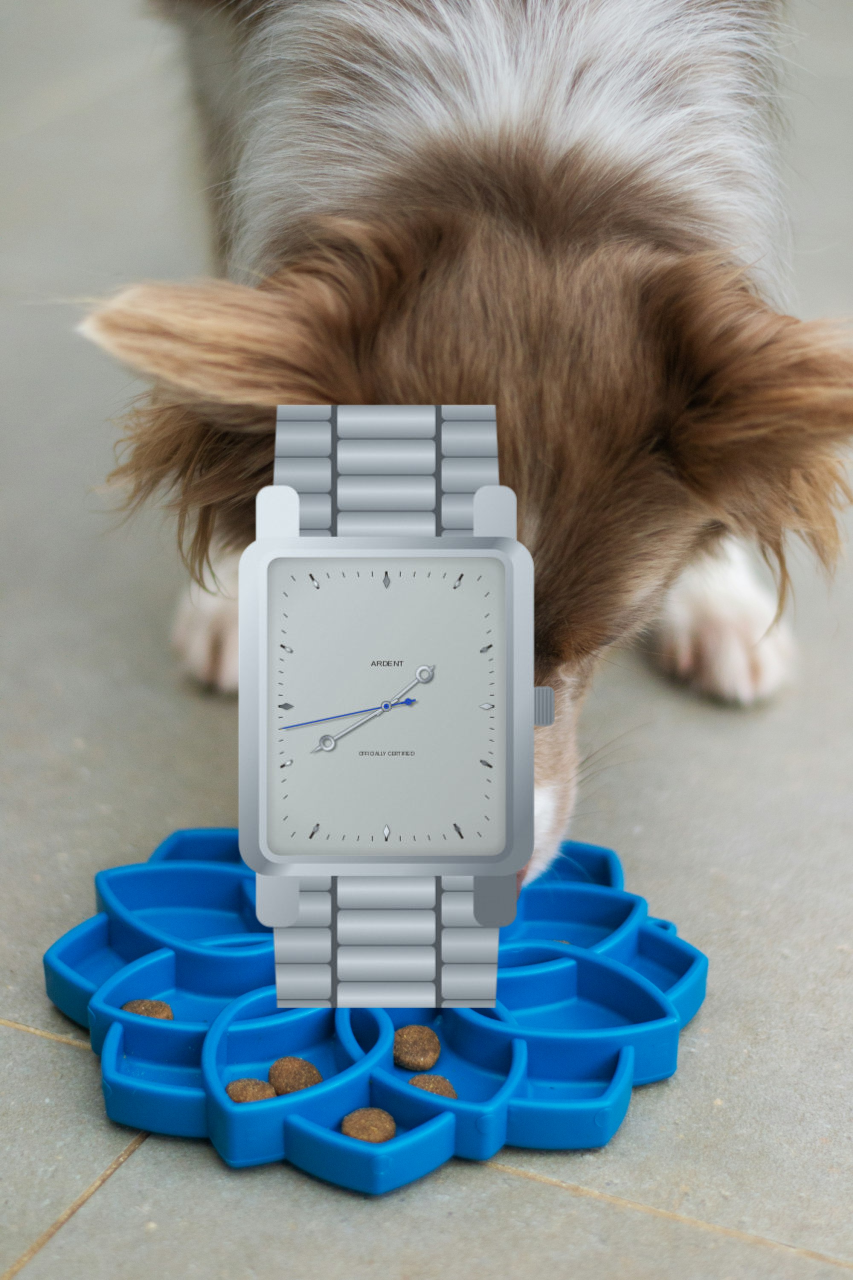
1:39:43
